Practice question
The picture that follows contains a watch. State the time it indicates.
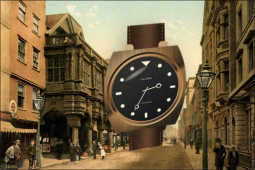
2:35
